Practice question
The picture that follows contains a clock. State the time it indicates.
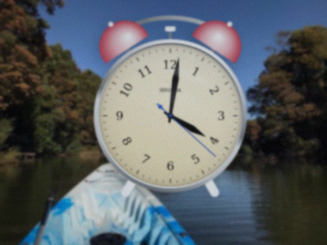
4:01:22
